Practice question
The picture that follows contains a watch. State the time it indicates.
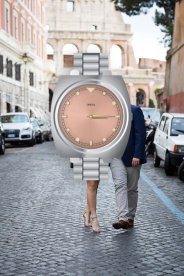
3:15
